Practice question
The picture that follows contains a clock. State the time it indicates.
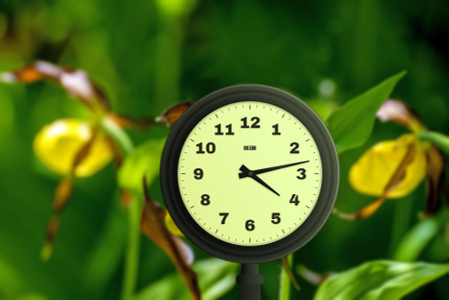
4:13
